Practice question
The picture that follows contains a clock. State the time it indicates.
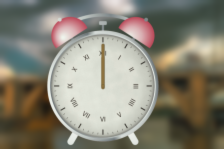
12:00
